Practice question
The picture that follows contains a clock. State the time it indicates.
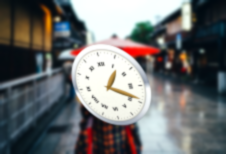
1:19
